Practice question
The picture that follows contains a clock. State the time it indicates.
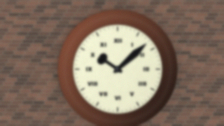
10:08
